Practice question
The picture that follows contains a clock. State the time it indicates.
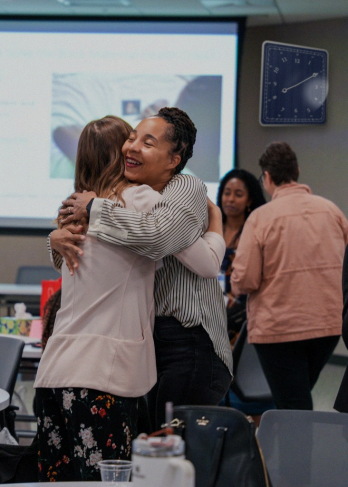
8:10
